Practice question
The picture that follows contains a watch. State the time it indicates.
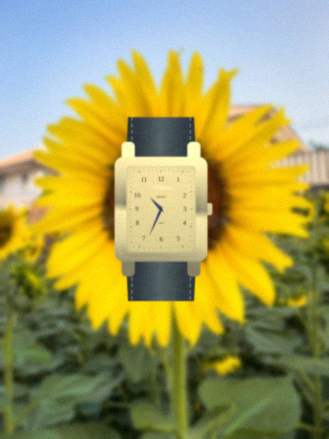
10:34
